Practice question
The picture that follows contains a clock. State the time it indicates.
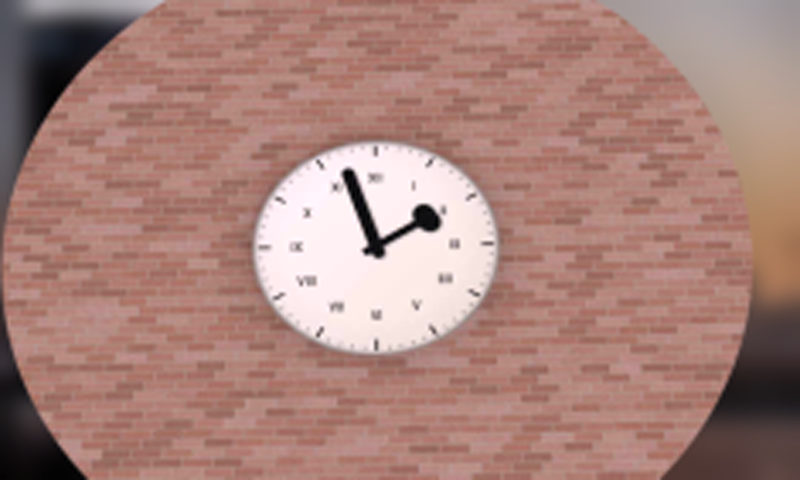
1:57
